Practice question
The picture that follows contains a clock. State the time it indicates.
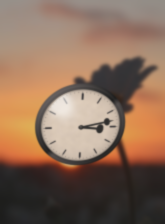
3:13
